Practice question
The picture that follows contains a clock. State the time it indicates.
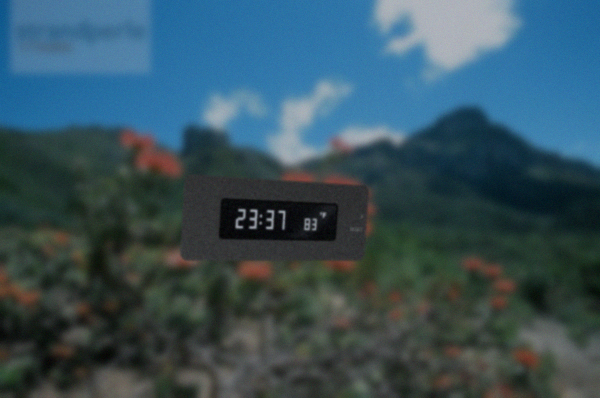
23:37
